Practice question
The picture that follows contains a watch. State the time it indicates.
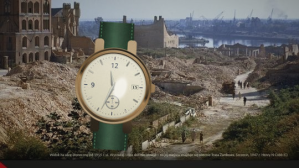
11:34
